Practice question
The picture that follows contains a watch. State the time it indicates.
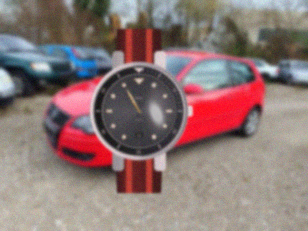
10:55
